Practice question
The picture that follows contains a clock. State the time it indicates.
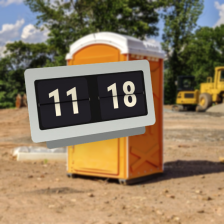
11:18
